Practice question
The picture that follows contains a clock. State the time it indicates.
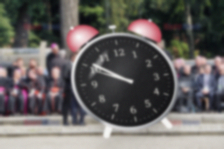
9:51
